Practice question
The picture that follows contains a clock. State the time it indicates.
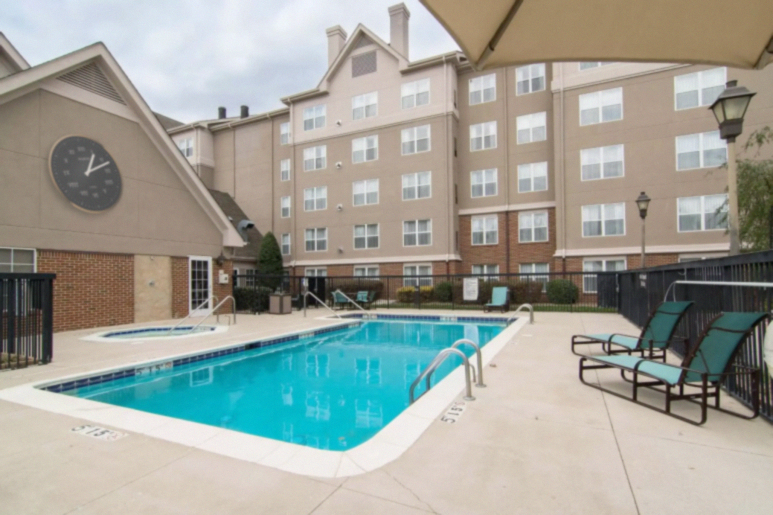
1:12
